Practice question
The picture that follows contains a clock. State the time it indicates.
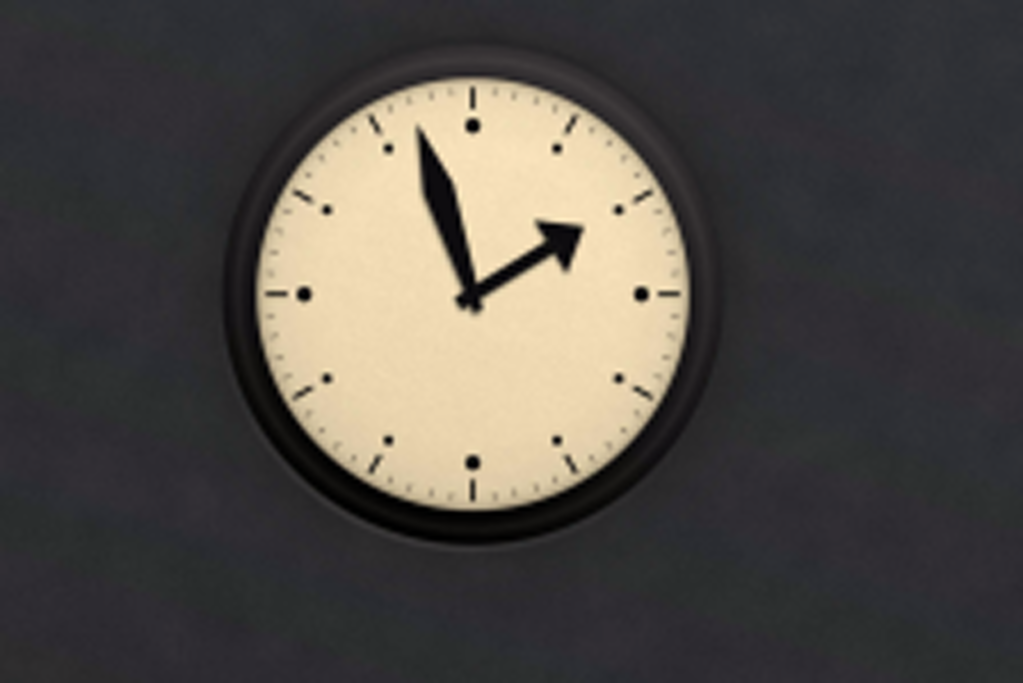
1:57
